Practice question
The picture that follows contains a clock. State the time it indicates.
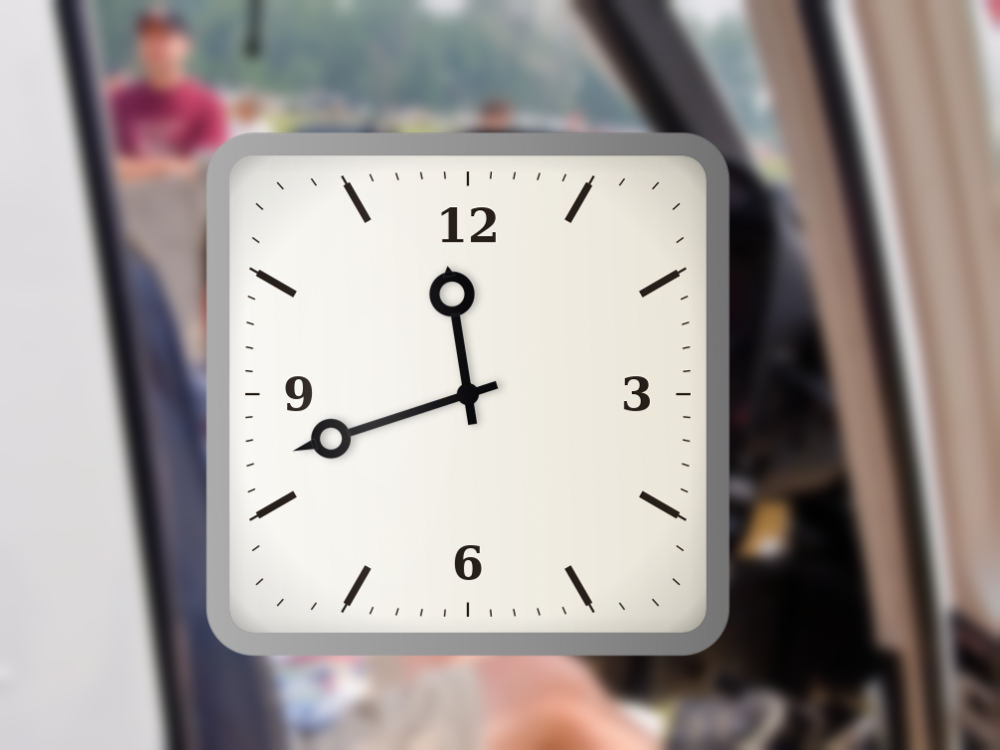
11:42
